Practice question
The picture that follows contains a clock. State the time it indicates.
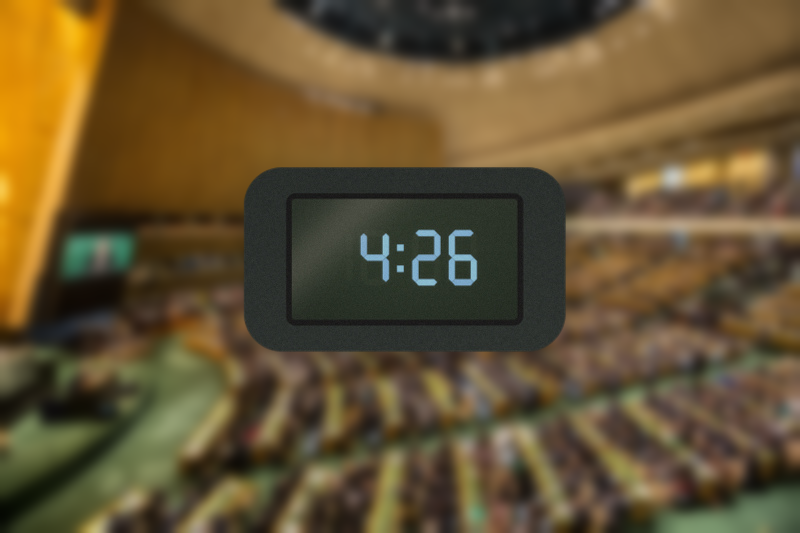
4:26
